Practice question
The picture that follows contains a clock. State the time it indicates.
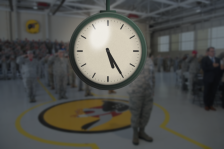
5:25
